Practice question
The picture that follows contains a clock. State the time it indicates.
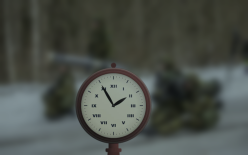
1:55
